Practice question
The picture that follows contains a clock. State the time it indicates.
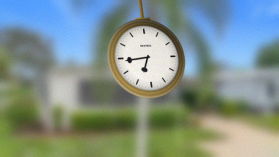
6:44
